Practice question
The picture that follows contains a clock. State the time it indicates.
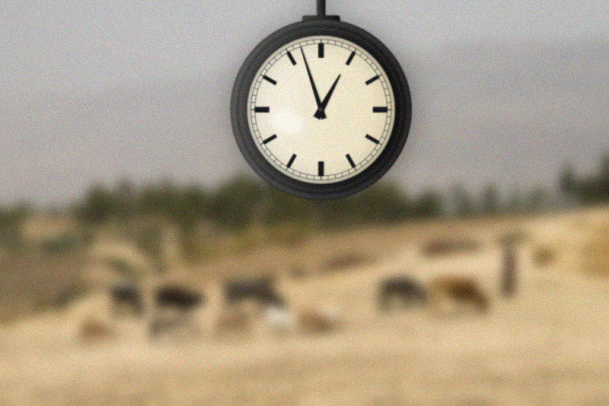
12:57
